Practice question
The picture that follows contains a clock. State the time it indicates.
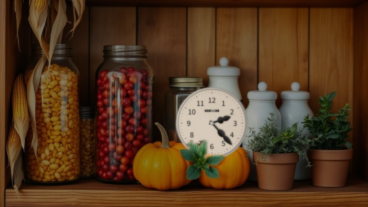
2:23
